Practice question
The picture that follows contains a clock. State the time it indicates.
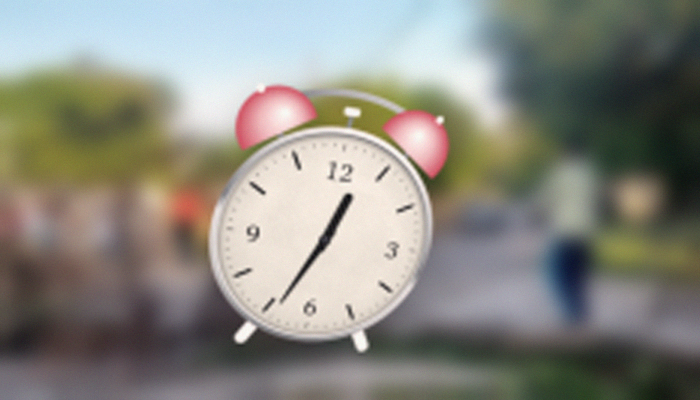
12:34
